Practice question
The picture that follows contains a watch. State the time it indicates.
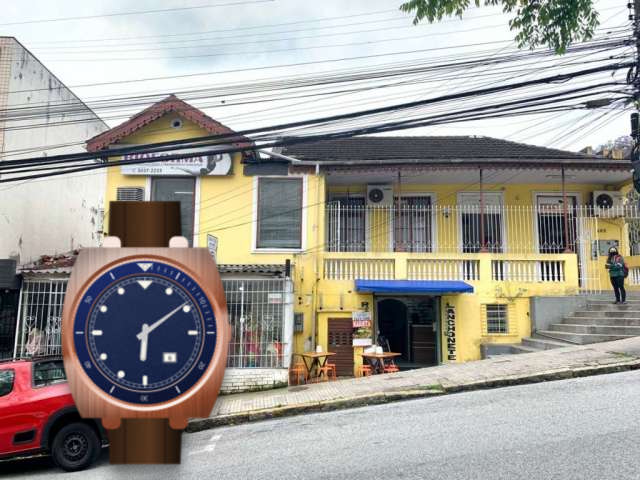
6:09
